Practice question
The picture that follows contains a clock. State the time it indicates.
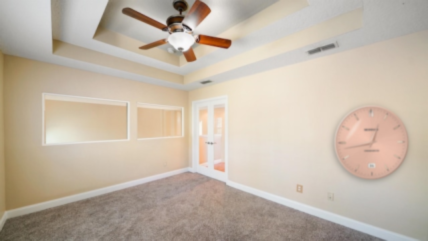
12:43
